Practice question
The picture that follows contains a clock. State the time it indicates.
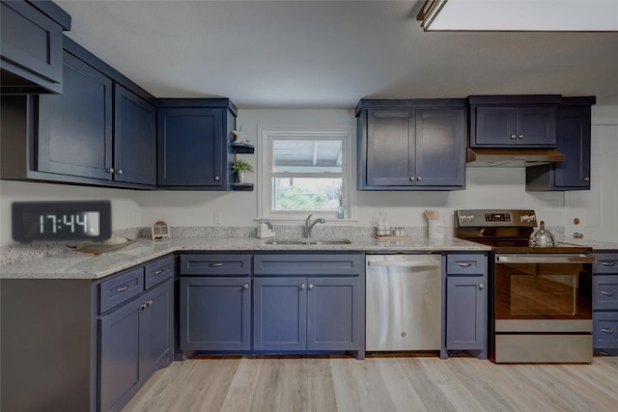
17:44
